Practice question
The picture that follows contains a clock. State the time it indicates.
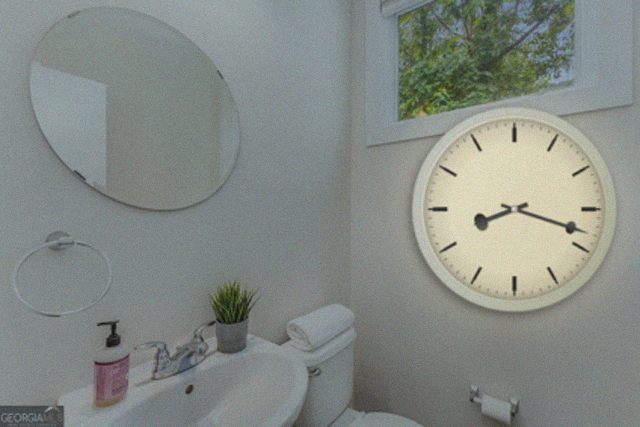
8:18
